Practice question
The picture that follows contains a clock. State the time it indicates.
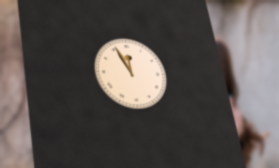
11:56
